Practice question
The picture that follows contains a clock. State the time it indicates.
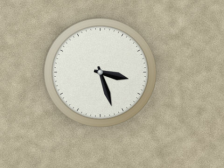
3:27
